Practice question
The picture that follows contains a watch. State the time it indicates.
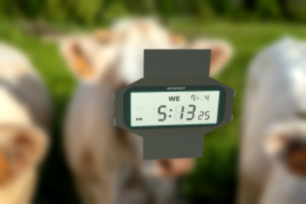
5:13:25
